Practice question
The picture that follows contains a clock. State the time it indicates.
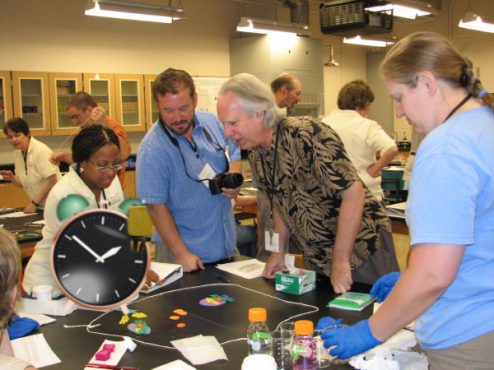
1:51
